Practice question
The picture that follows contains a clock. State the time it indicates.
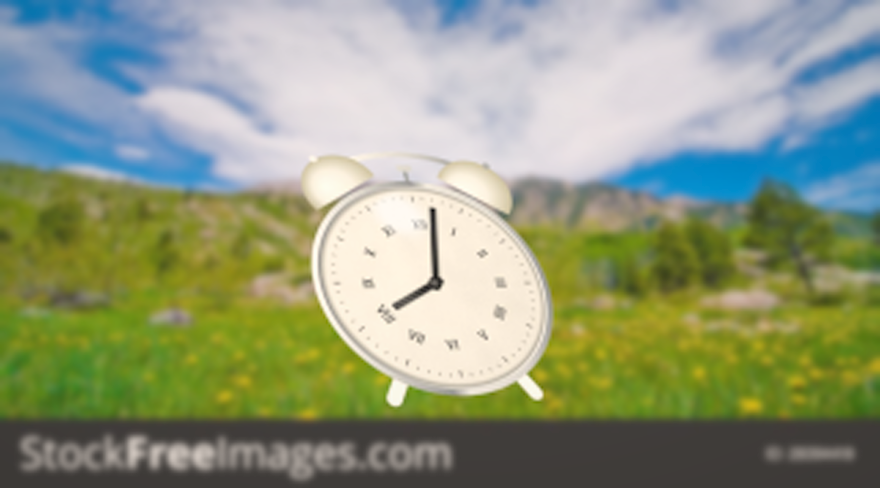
8:02
